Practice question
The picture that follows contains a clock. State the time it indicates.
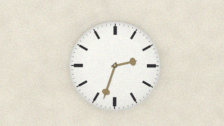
2:33
